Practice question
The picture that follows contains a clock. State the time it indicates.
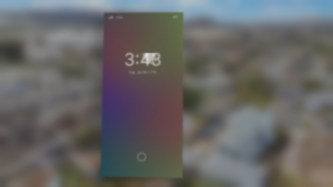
3:43
